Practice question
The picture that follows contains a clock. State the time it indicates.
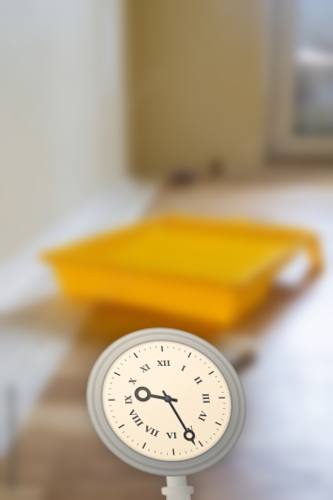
9:26
